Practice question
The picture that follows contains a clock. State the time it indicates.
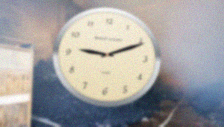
9:11
